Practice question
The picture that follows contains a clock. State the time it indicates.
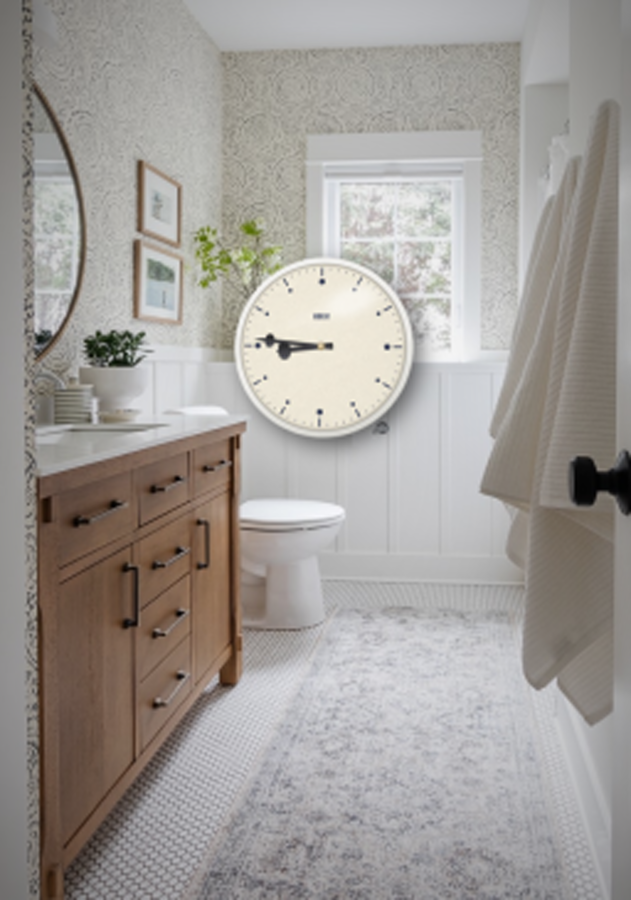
8:46
